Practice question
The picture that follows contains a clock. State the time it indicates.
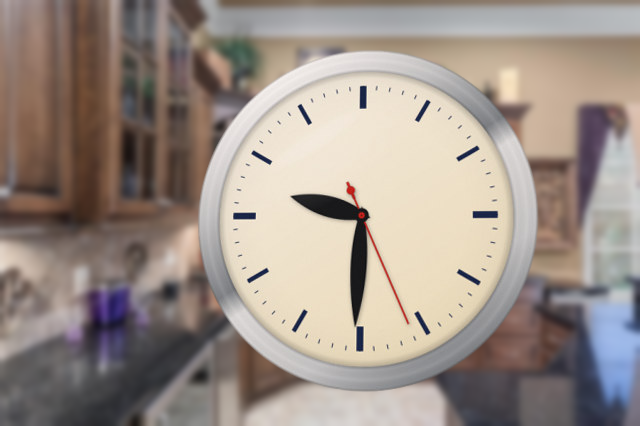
9:30:26
